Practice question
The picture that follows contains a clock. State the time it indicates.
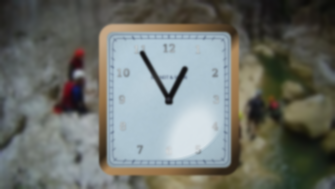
12:55
